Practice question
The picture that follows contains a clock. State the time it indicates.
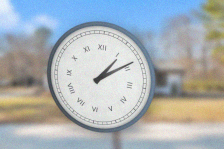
1:09
